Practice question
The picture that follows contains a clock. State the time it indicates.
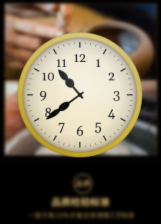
10:39
